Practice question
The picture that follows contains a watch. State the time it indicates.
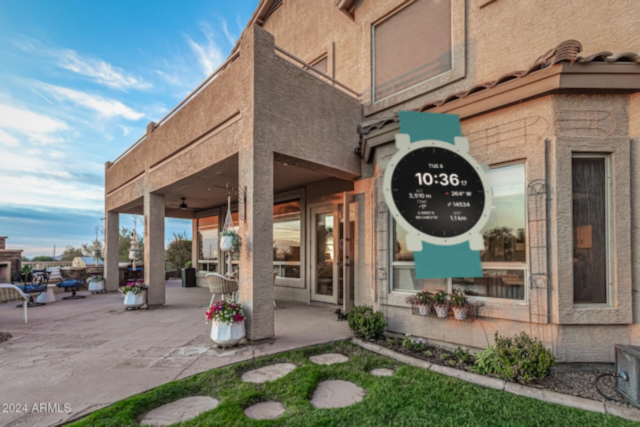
10:36
